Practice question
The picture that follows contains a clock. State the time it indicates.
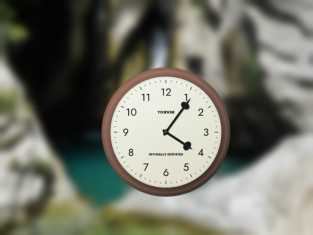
4:06
